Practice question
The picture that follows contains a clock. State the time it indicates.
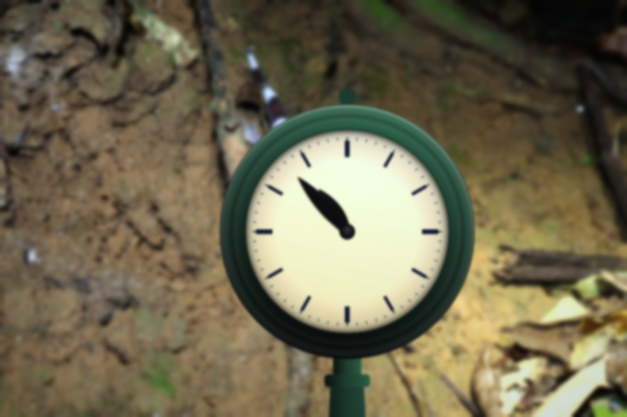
10:53
